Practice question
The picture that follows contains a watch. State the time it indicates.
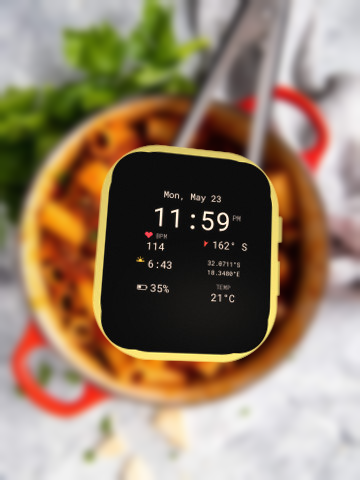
11:59
